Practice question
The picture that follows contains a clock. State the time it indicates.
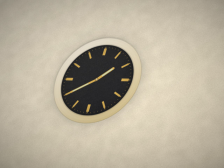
1:40
